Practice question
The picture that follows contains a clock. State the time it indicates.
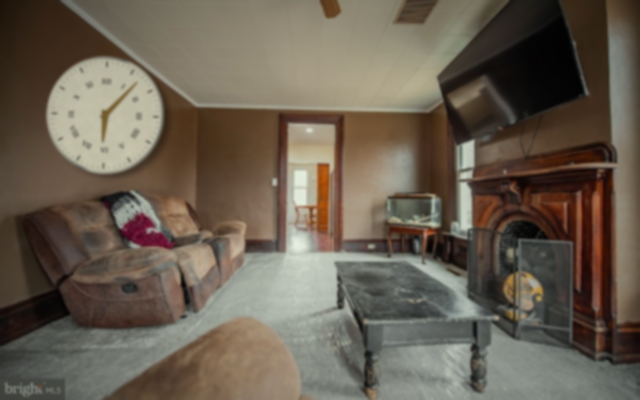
6:07
